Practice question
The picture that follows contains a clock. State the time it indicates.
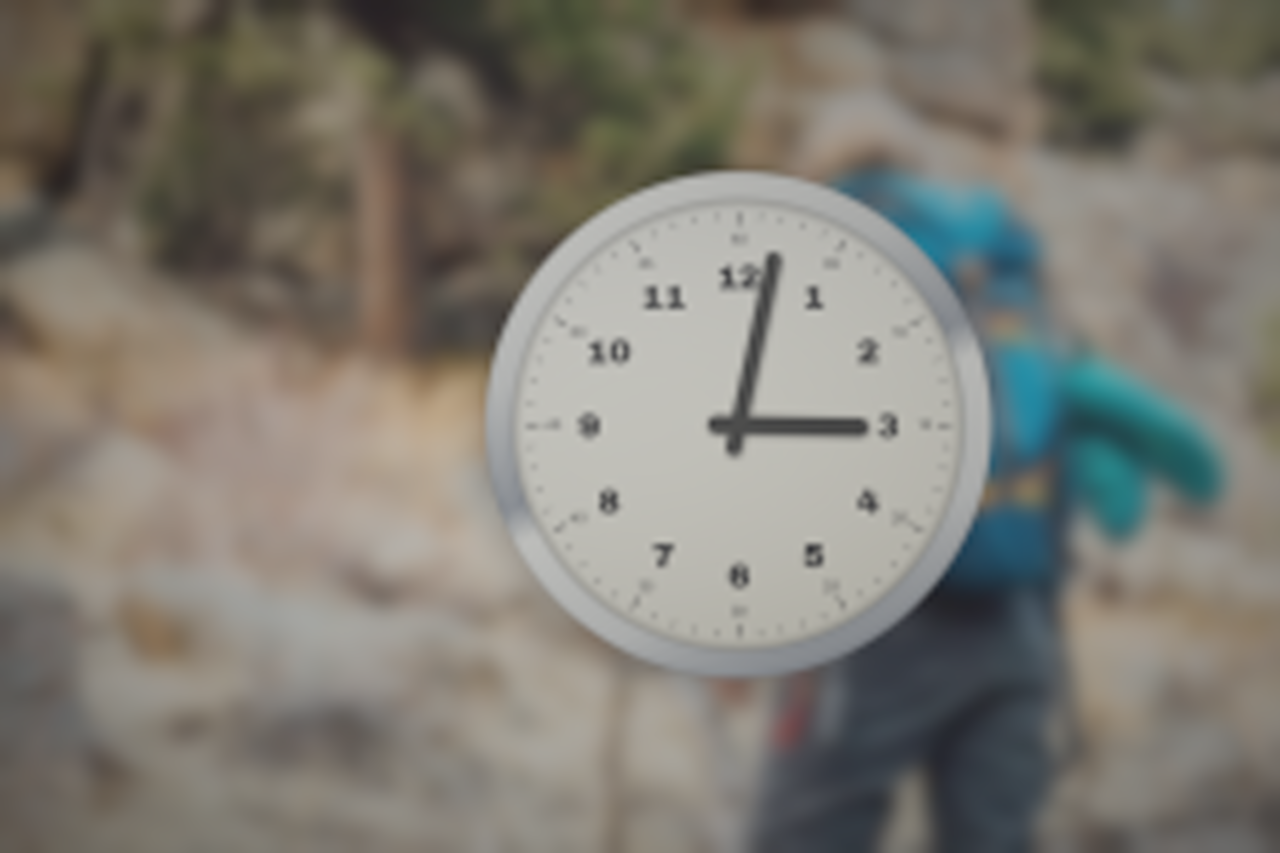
3:02
